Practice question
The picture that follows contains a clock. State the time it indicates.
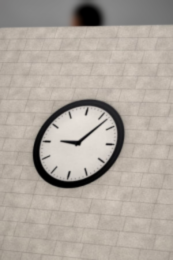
9:07
